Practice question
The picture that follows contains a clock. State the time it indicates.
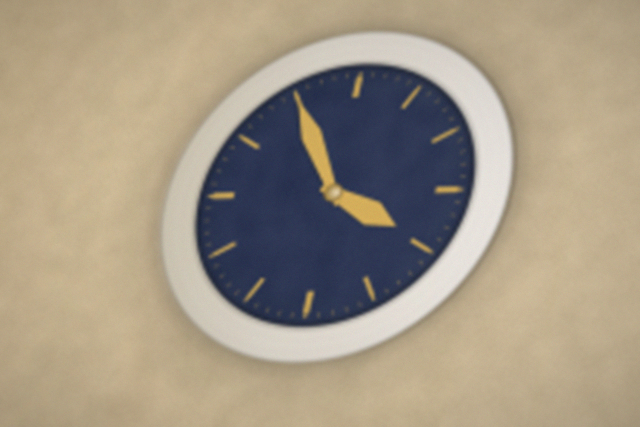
3:55
